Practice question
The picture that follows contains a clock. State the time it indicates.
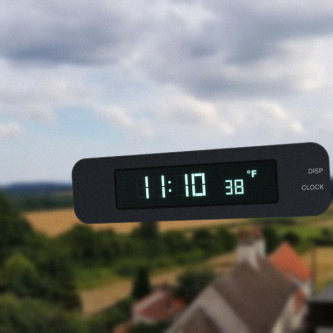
11:10
